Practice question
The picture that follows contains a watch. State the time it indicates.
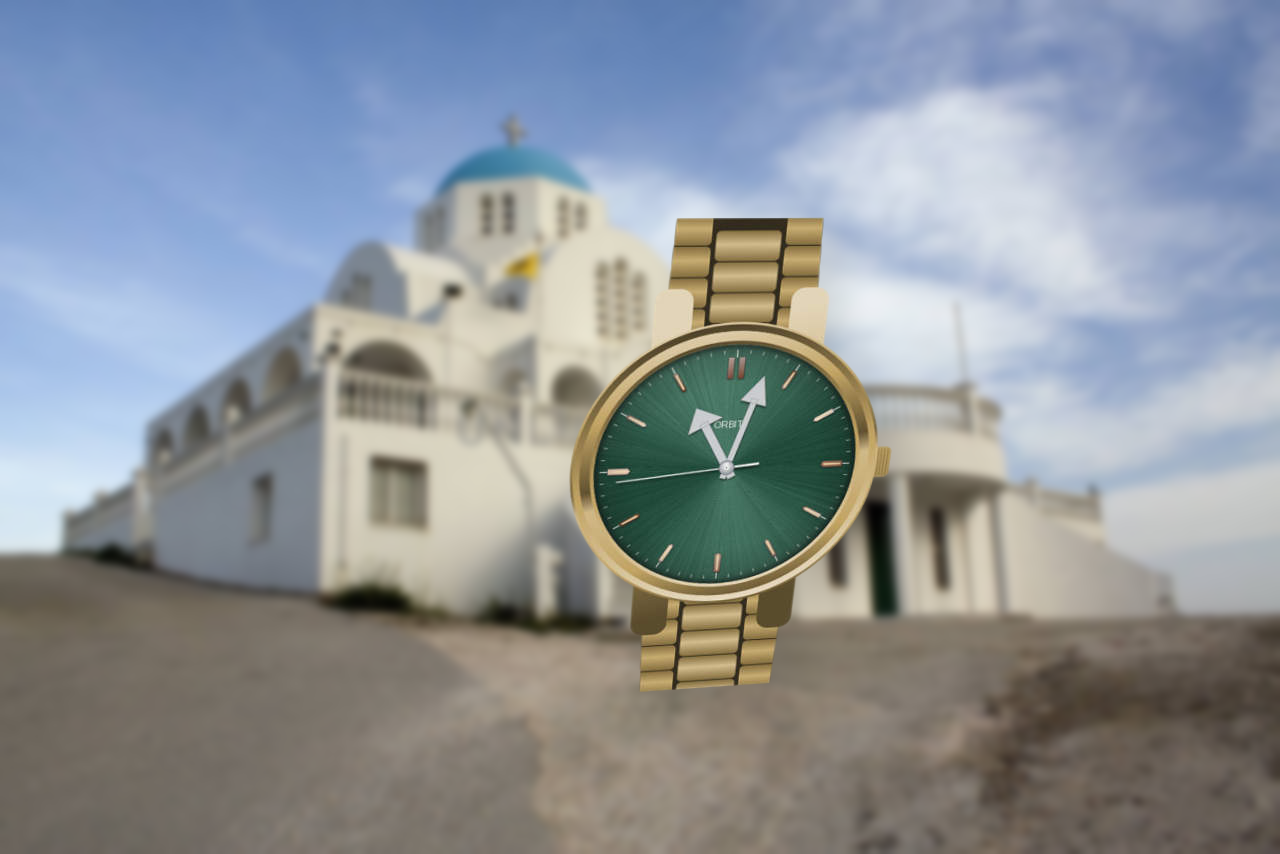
11:02:44
